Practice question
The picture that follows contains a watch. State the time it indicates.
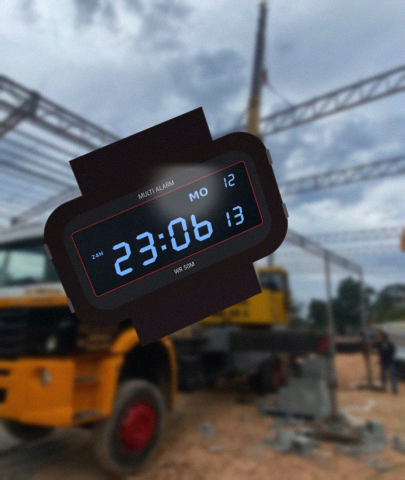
23:06:13
